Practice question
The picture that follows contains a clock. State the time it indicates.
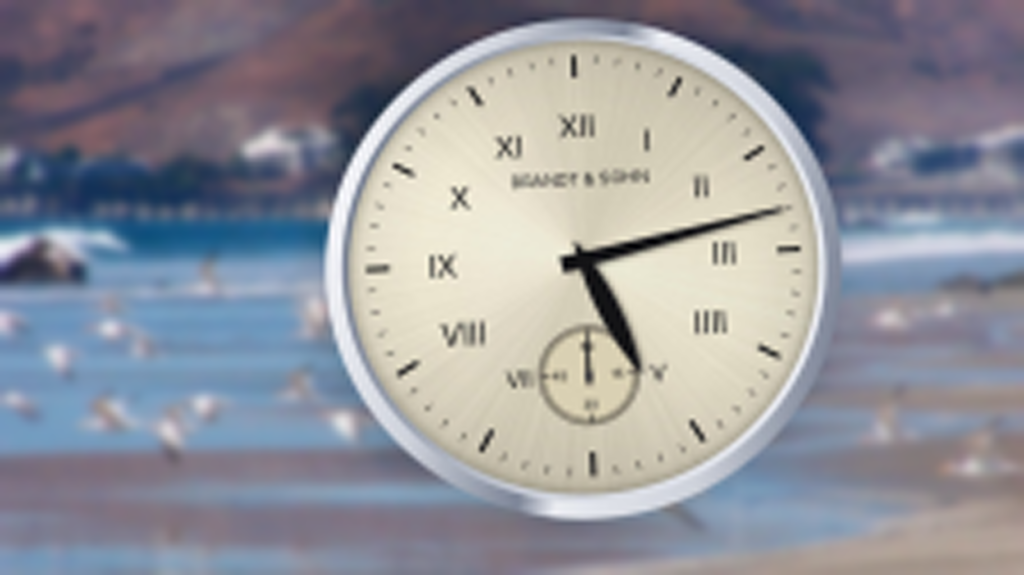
5:13
